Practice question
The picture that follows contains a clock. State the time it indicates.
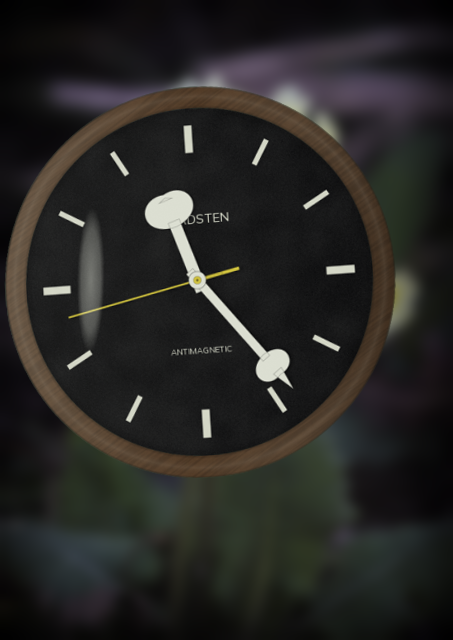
11:23:43
